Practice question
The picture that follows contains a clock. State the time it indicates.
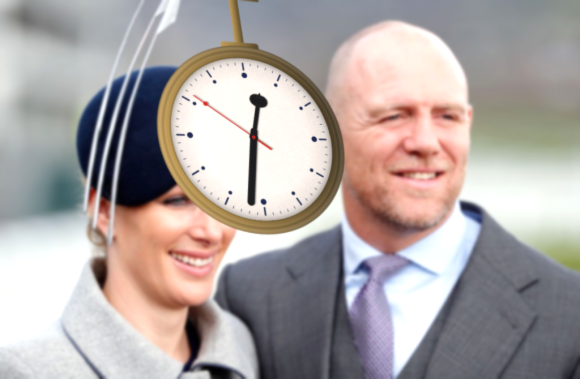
12:31:51
